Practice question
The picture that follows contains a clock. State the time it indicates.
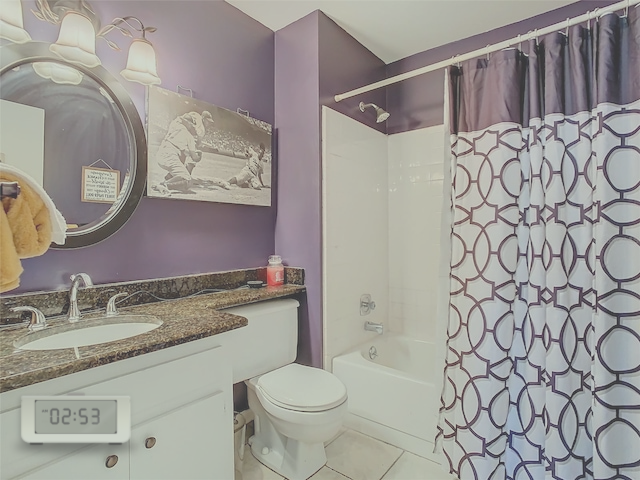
2:53
